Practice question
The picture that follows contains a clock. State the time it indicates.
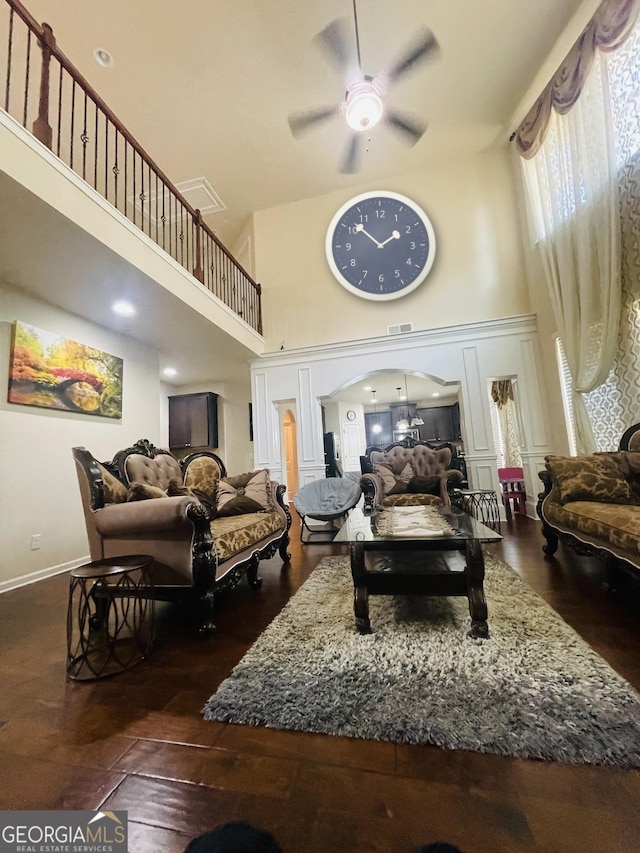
1:52
